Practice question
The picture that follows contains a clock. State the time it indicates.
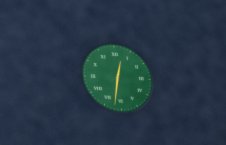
12:32
